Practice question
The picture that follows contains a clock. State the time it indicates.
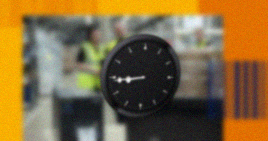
8:44
